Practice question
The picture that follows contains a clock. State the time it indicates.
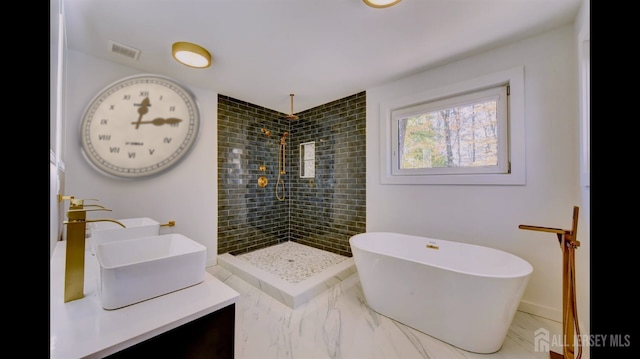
12:14
